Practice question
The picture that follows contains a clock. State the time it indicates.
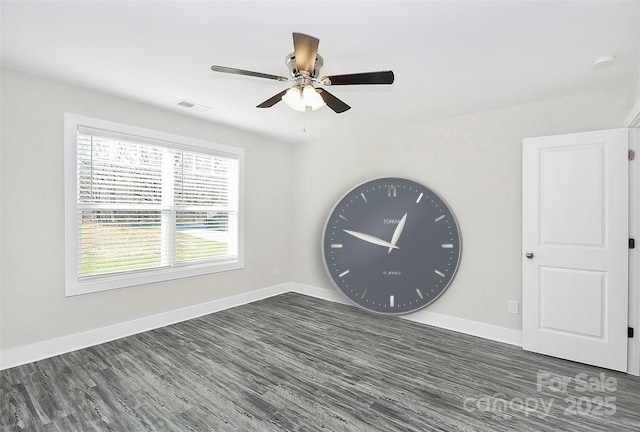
12:48
